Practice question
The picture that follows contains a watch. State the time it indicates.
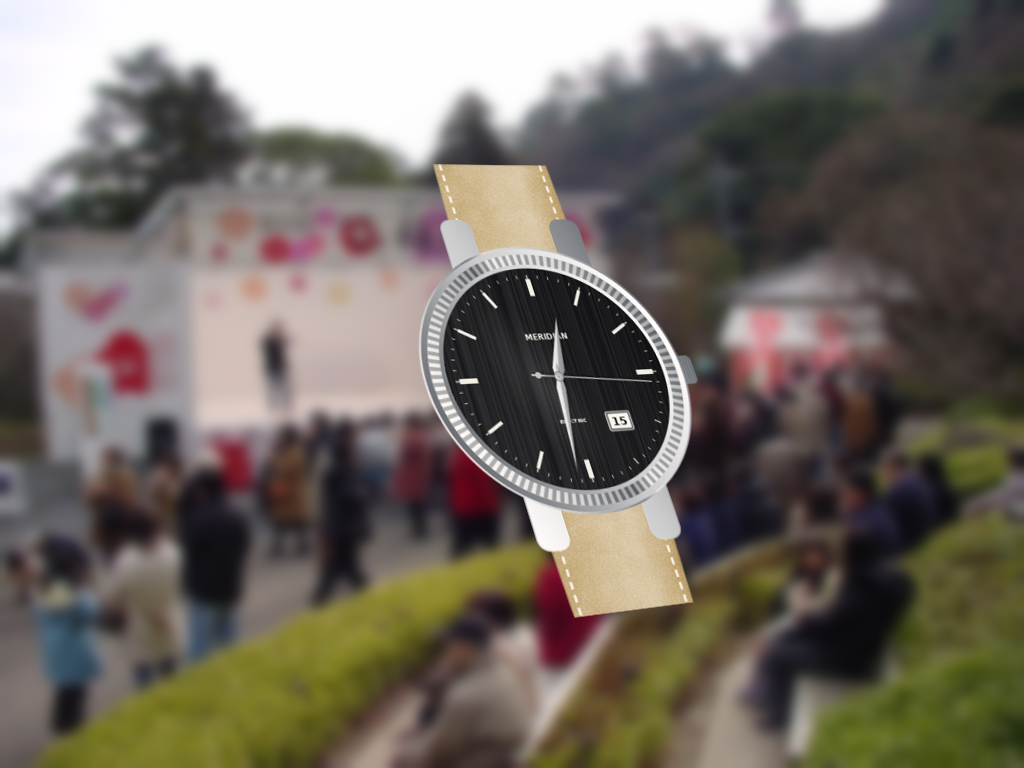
12:31:16
